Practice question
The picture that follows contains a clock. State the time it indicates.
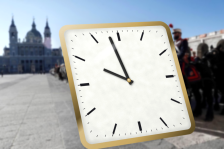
9:58
